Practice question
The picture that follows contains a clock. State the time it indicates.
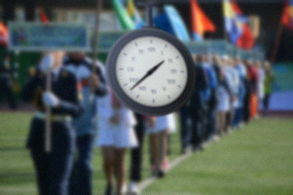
1:38
